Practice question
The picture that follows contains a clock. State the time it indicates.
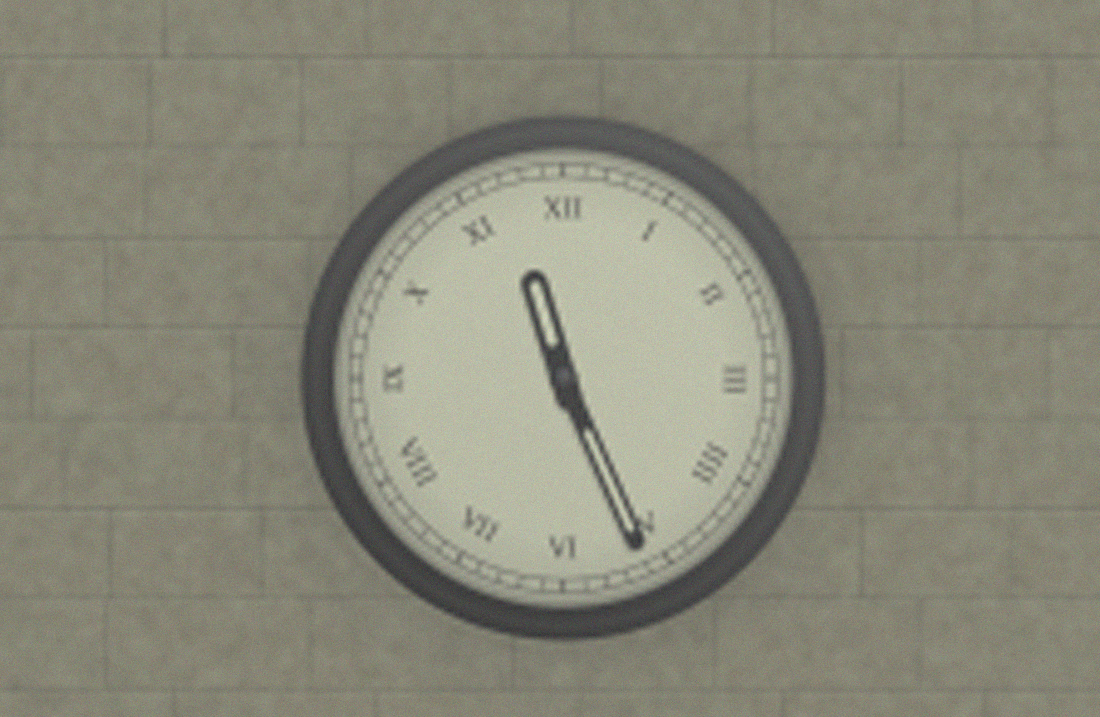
11:26
